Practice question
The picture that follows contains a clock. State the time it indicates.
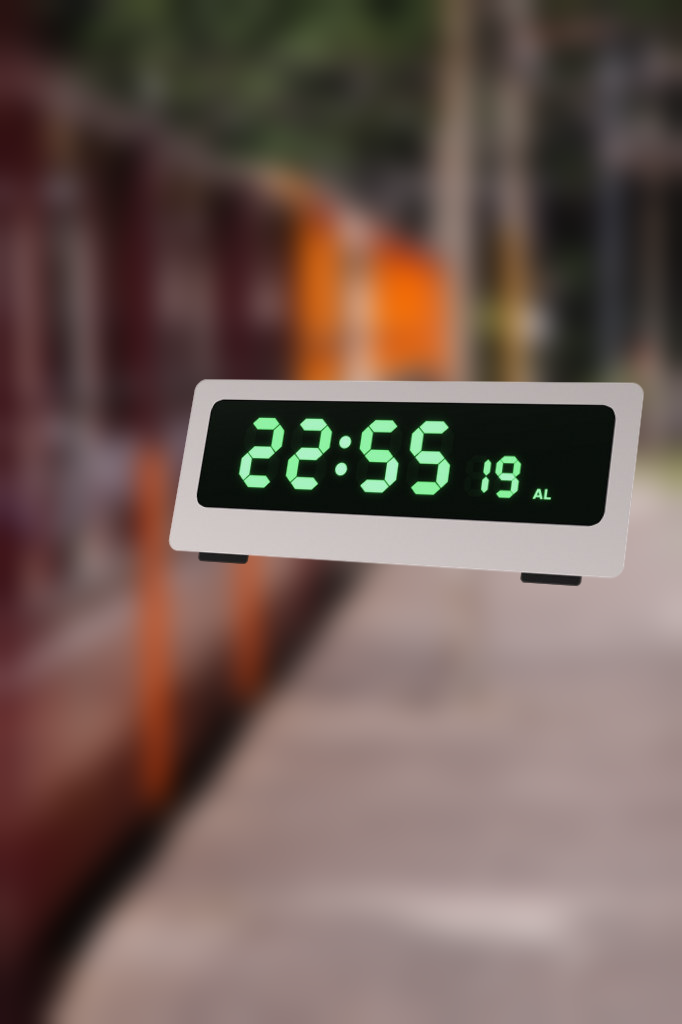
22:55:19
